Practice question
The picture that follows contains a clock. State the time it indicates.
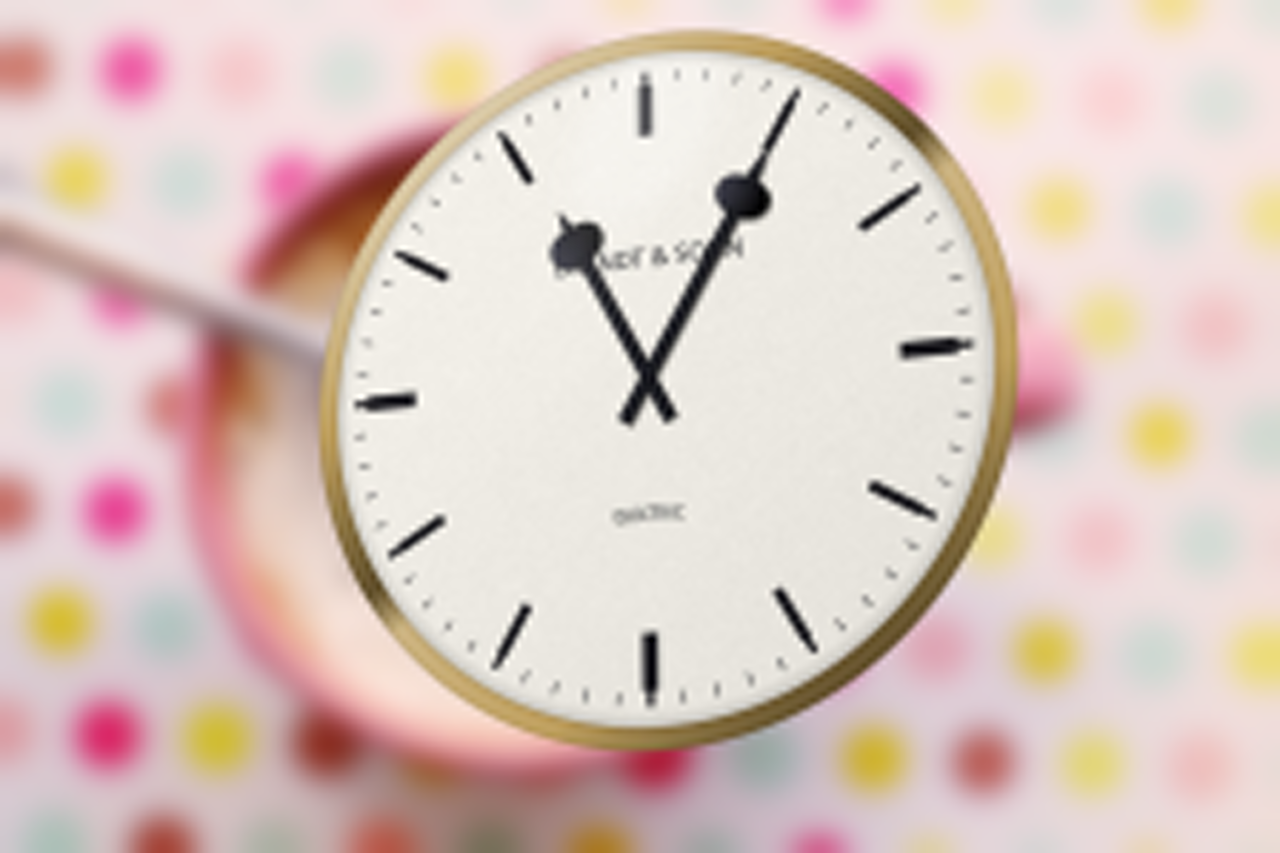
11:05
